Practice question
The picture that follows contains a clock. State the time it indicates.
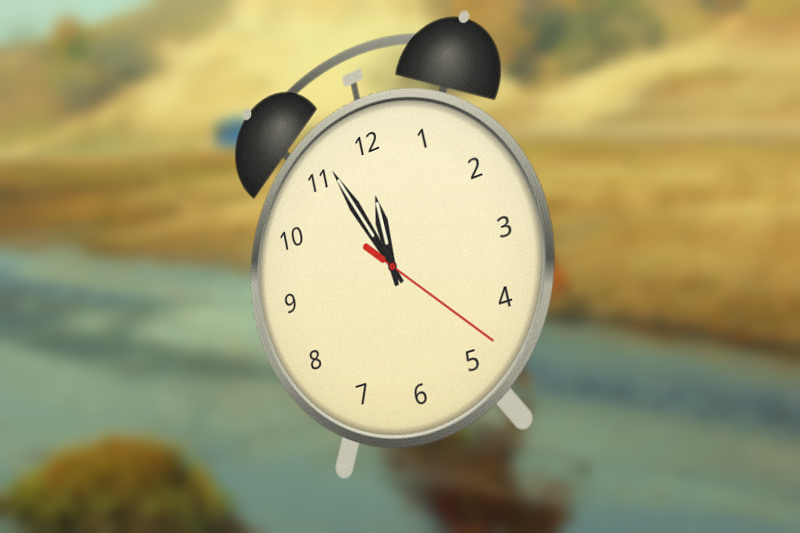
11:56:23
